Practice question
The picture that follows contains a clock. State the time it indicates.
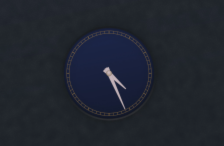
4:26
